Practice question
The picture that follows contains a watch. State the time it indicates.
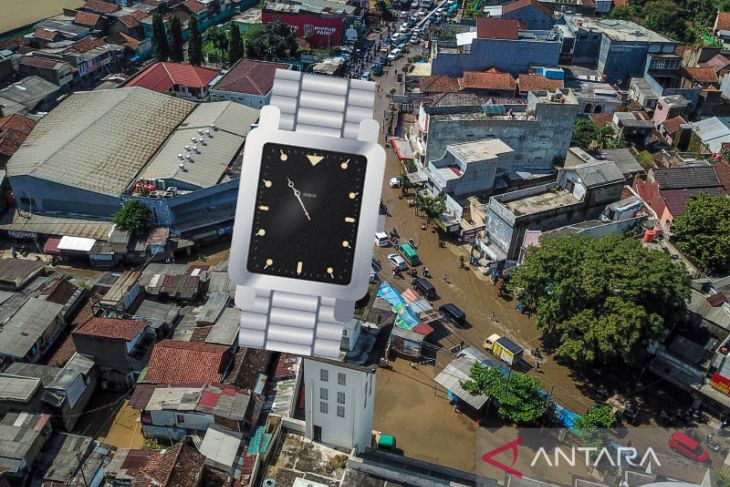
10:54
